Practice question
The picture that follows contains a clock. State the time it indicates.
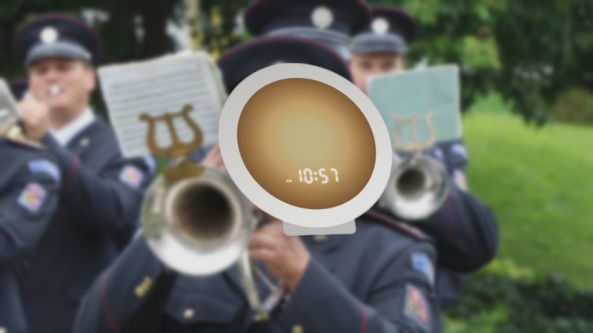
10:57
